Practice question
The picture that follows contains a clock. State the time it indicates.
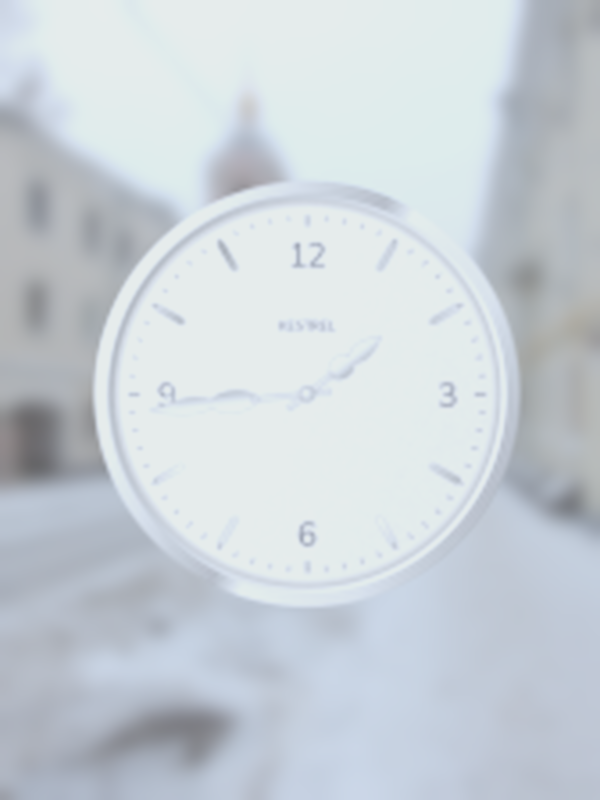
1:44
